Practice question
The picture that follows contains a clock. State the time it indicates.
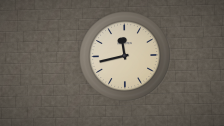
11:43
